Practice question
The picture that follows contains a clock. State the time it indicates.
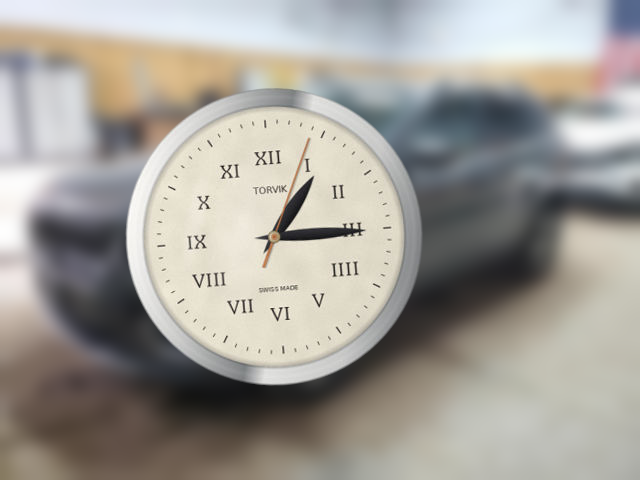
1:15:04
